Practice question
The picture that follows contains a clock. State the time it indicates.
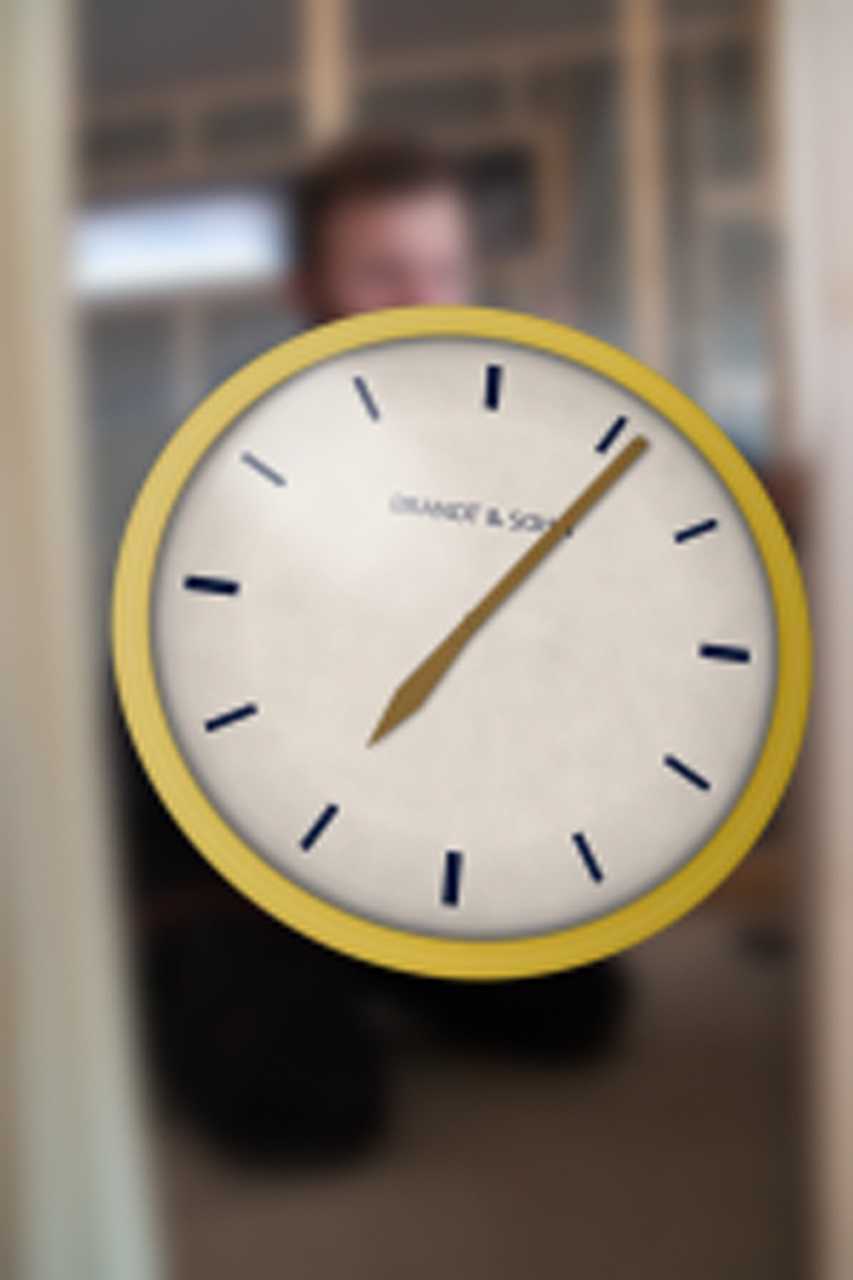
7:06
